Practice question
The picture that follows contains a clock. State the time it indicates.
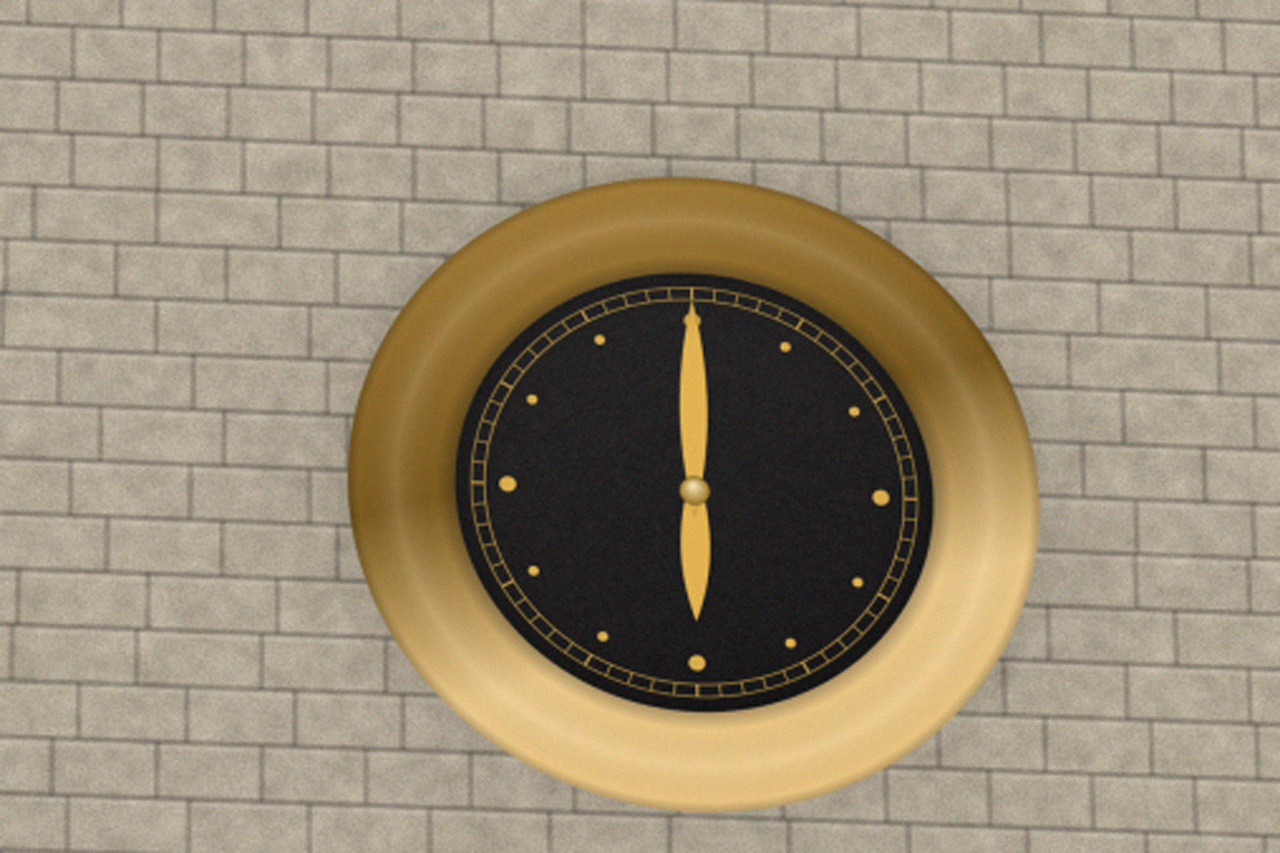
6:00
